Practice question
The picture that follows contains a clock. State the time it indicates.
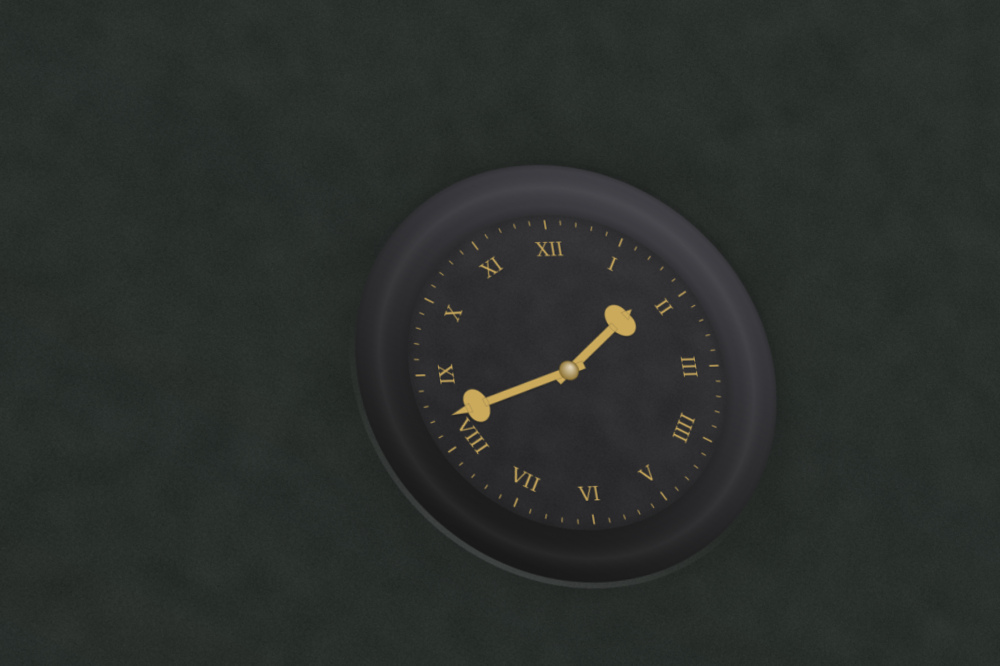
1:42
